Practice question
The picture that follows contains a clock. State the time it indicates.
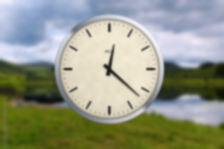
12:22
